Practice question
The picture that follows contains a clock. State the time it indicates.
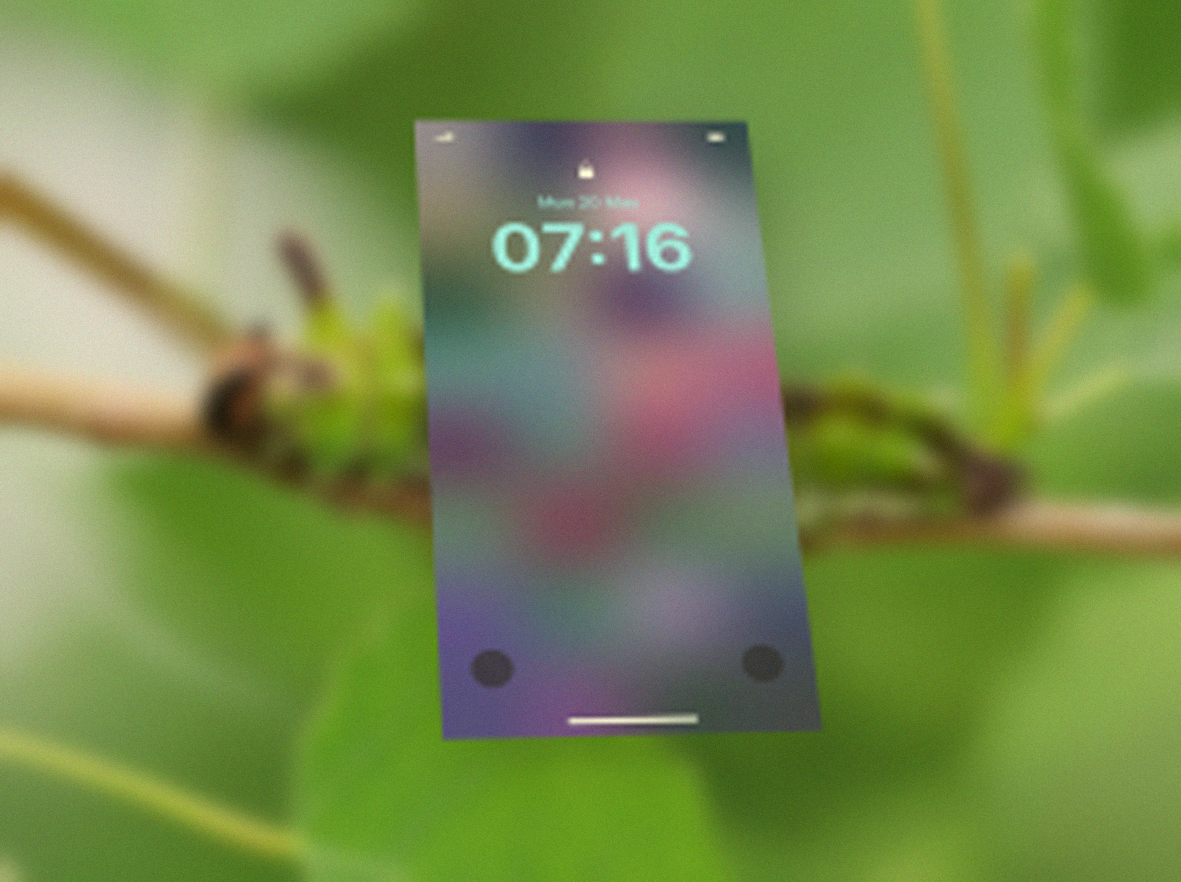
7:16
